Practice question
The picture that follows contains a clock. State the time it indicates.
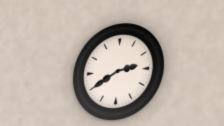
2:40
